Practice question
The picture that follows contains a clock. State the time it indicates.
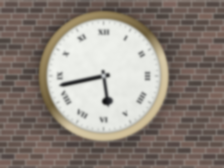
5:43
